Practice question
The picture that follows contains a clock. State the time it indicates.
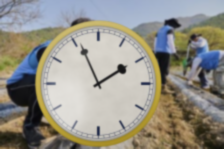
1:56
